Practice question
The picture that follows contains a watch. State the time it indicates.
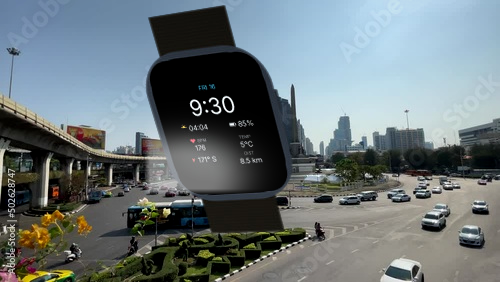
9:30
